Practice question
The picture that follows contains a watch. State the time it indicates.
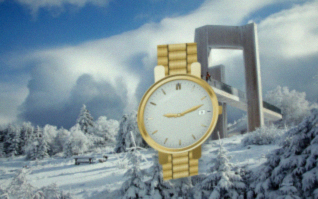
9:12
